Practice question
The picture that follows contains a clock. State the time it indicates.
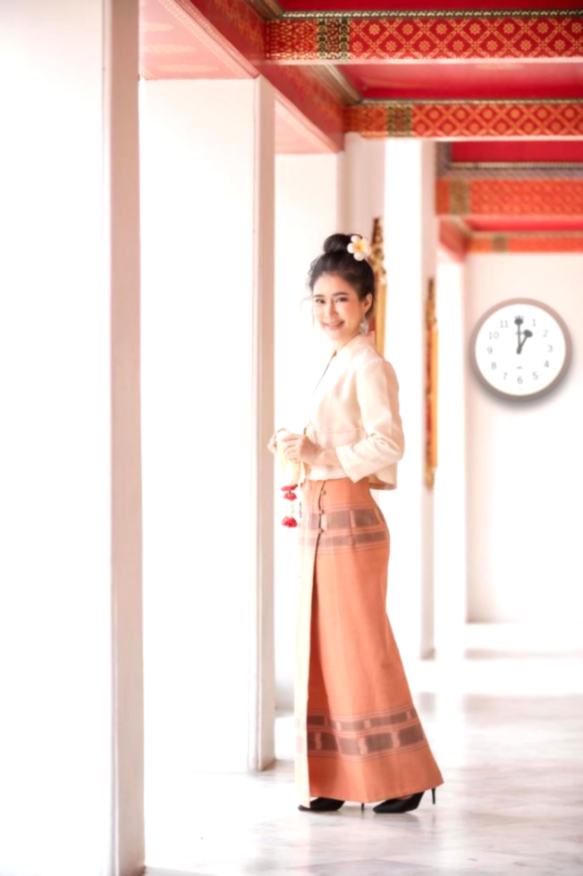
1:00
